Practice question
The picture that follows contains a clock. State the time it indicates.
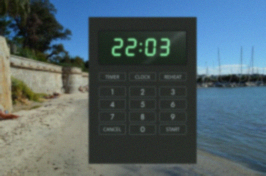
22:03
